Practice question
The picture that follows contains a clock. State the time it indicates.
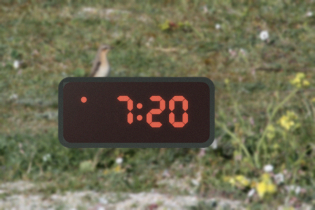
7:20
